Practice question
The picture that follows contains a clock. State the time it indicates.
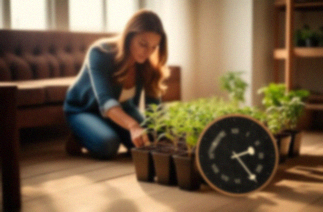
2:24
